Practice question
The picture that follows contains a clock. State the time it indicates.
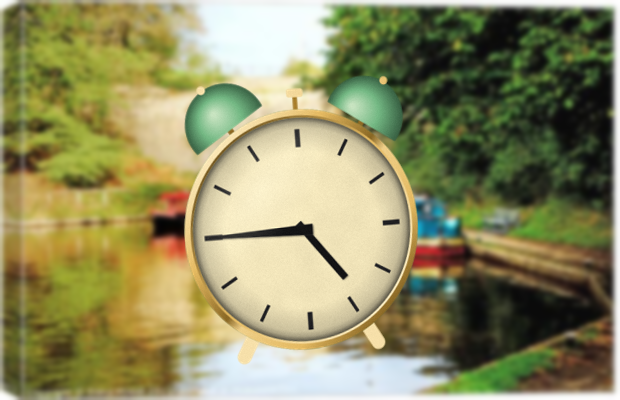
4:45
